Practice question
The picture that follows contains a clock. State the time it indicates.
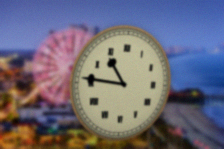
10:46
